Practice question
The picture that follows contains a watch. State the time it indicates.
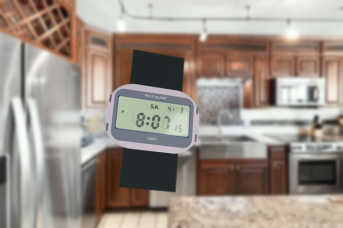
8:07:15
